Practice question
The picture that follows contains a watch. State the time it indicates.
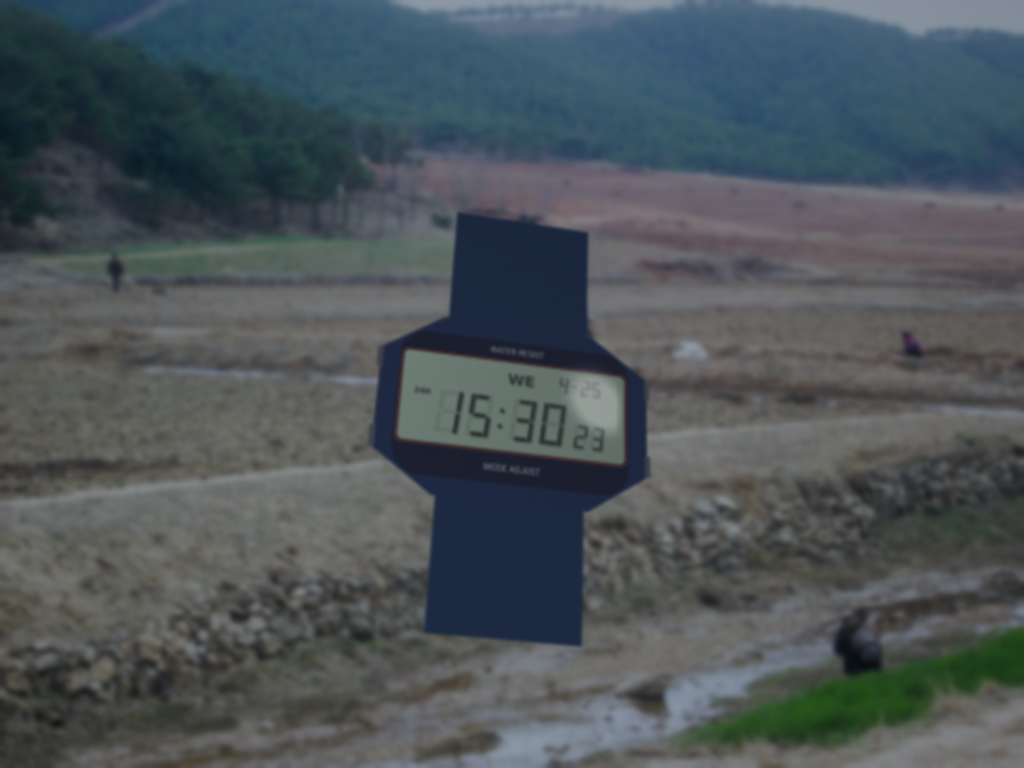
15:30:23
